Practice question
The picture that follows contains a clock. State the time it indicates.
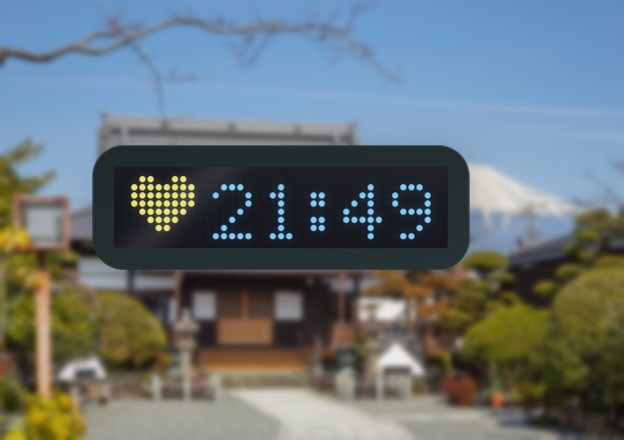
21:49
